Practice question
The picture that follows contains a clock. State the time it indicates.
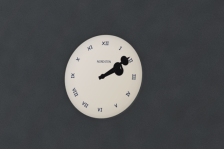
2:09
